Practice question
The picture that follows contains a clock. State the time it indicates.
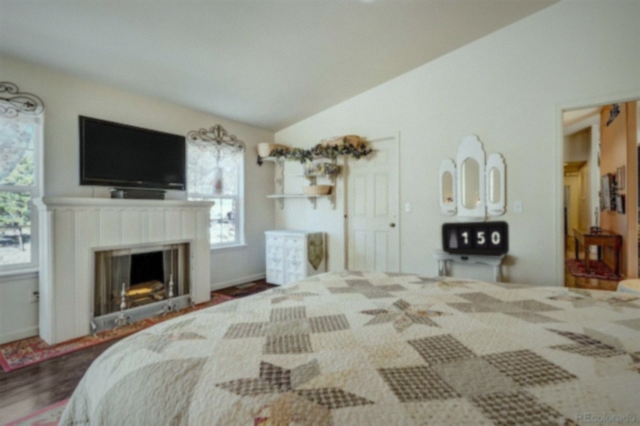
1:50
